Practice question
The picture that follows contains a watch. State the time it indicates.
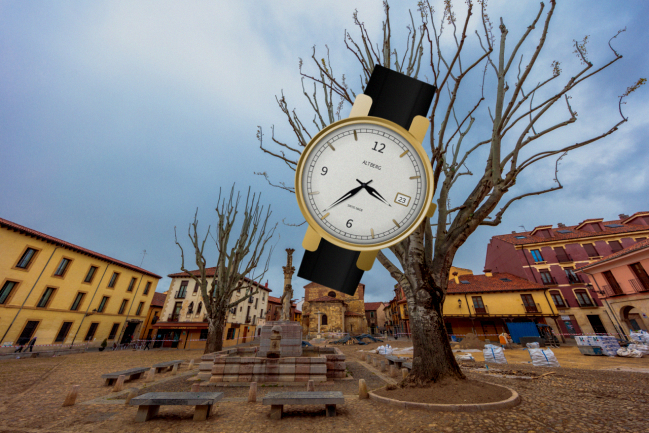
3:36
